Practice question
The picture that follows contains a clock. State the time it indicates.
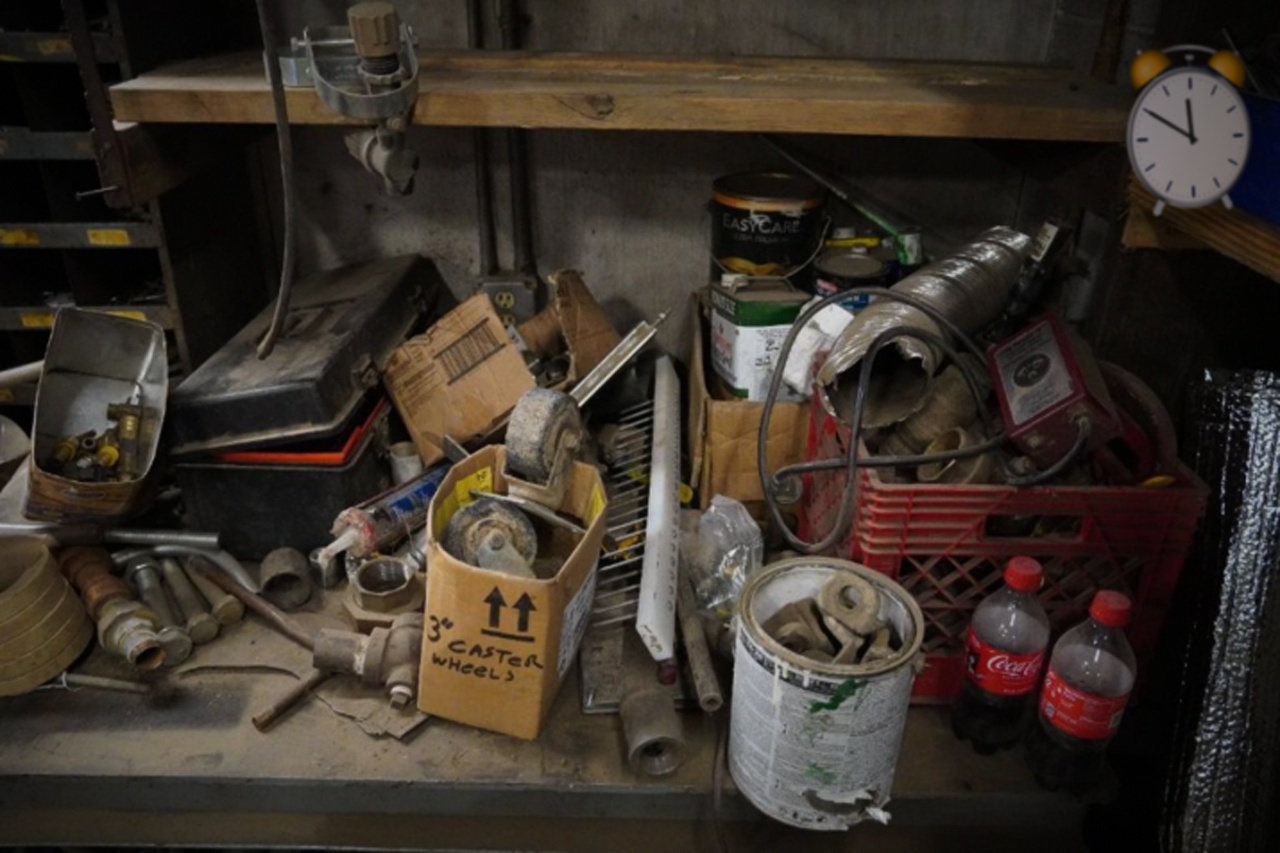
11:50
